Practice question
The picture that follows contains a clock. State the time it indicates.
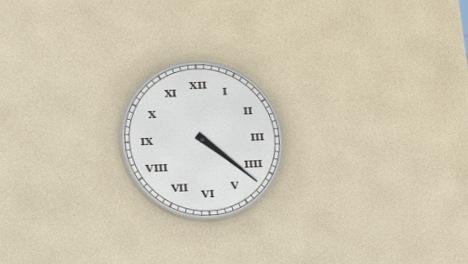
4:22
